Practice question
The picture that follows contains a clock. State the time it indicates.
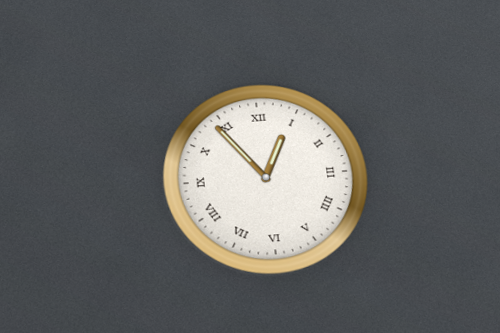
12:54
